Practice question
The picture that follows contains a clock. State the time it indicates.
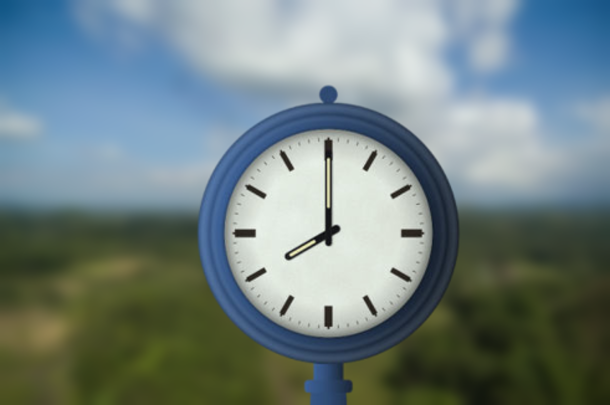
8:00
